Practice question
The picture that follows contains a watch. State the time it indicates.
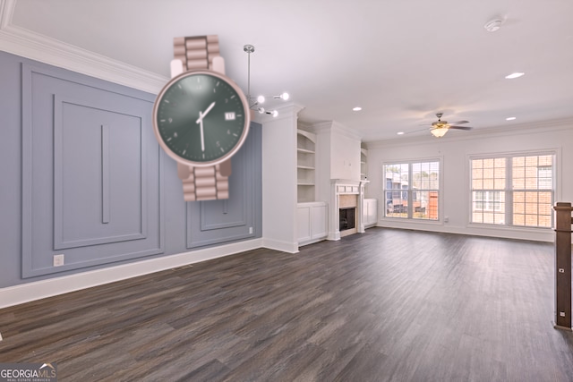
1:30
